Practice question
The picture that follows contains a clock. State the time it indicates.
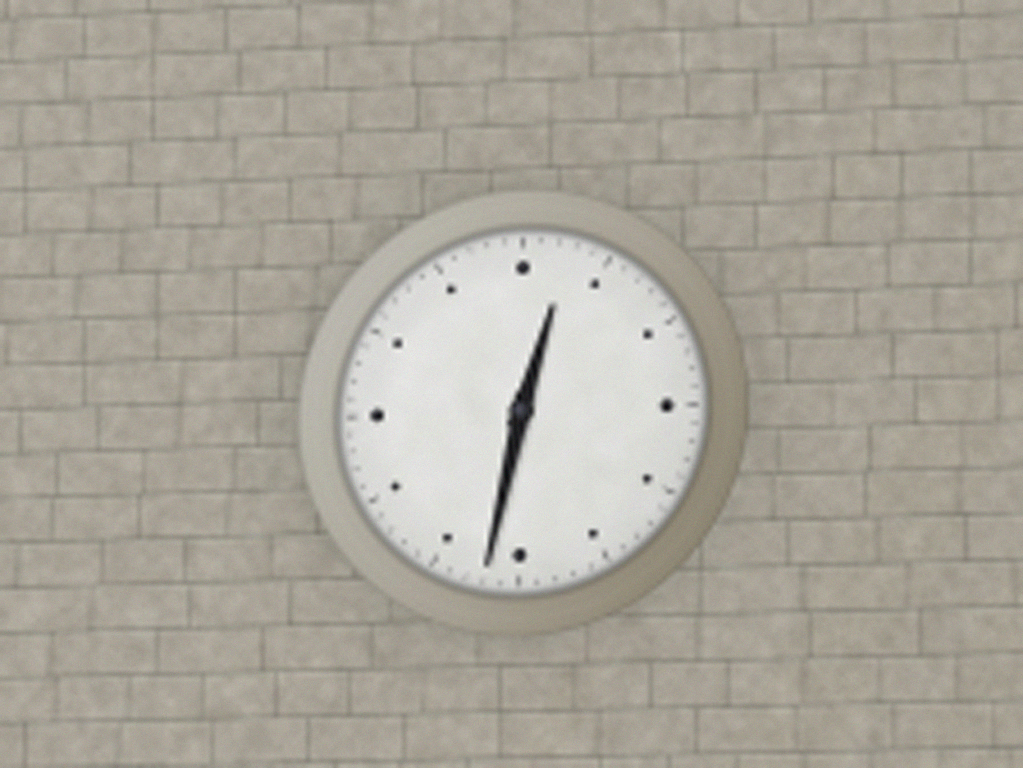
12:32
